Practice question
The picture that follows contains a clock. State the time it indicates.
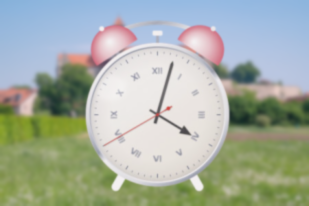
4:02:40
